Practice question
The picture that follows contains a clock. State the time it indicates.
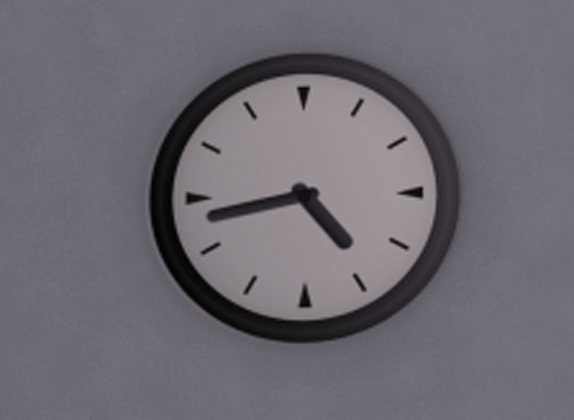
4:43
